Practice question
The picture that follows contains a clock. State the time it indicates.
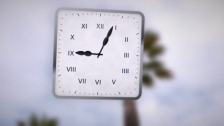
9:04
